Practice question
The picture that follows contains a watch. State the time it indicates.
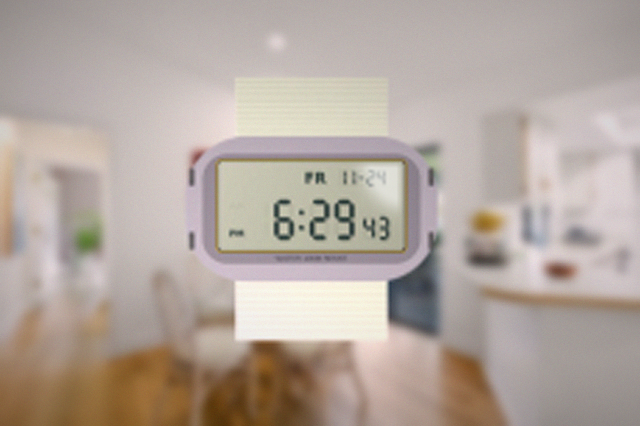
6:29:43
